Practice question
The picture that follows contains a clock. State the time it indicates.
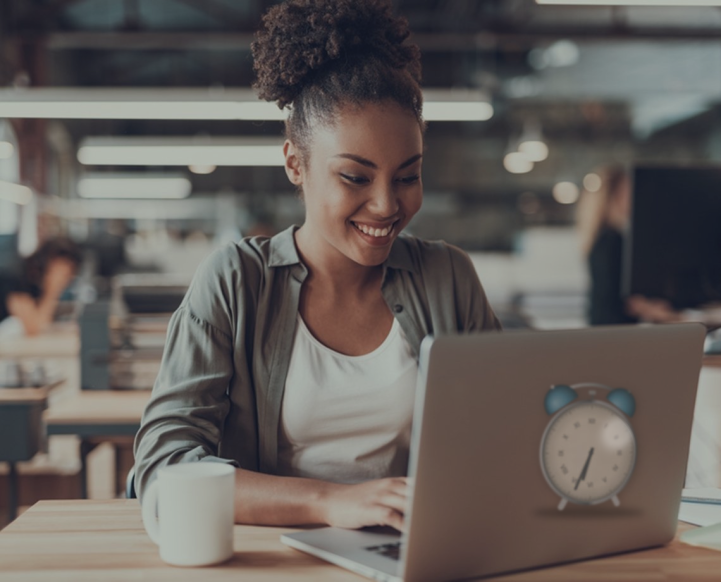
6:34
